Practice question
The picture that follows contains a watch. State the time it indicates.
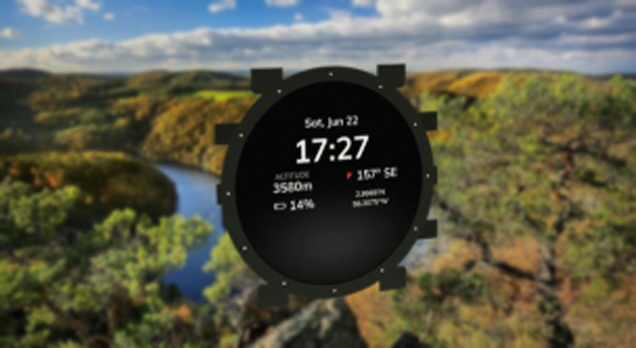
17:27
